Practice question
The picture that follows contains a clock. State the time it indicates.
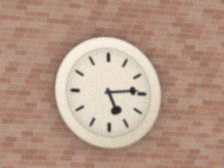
5:14
